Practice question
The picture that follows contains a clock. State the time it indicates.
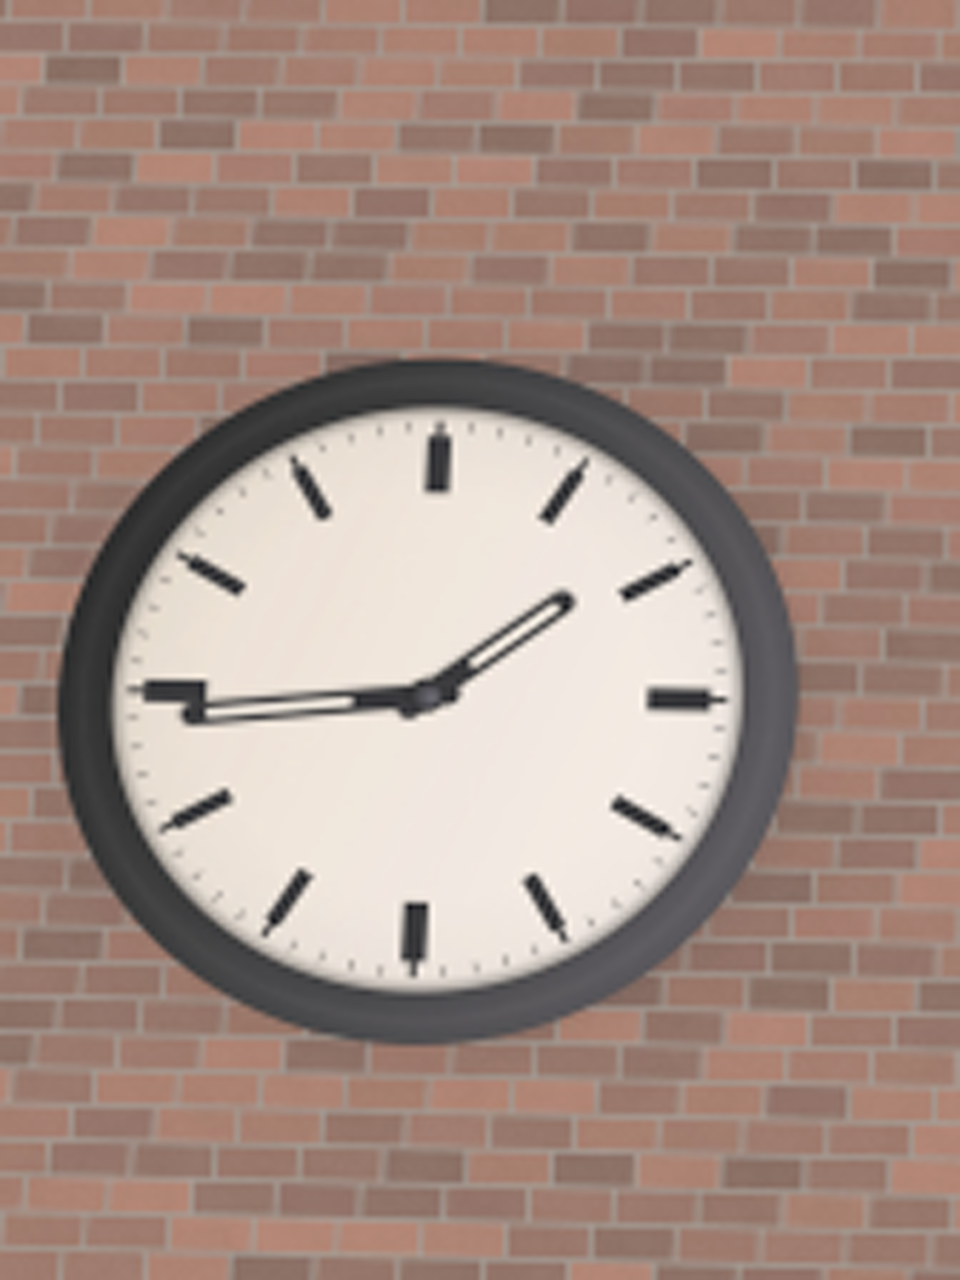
1:44
